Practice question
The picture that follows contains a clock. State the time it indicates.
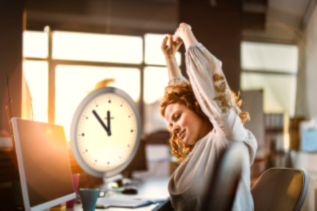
11:53
